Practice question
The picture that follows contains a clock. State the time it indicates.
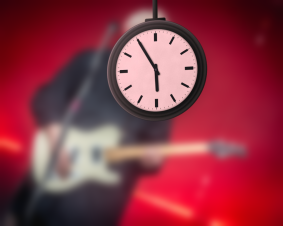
5:55
